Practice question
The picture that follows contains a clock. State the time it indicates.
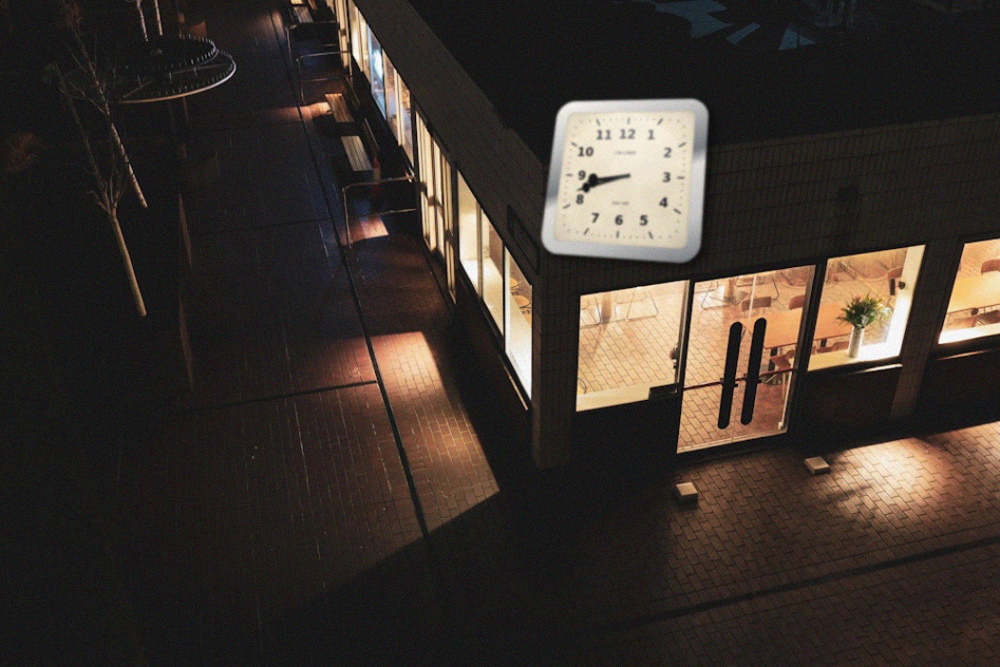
8:42
